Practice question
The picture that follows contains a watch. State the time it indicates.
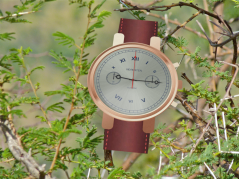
9:15
